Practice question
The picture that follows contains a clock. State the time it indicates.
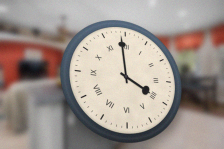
3:59
